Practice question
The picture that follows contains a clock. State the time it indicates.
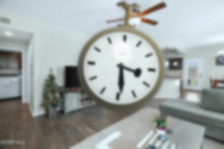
3:29
